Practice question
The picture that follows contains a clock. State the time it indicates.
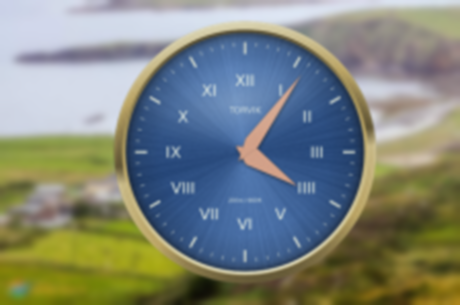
4:06
